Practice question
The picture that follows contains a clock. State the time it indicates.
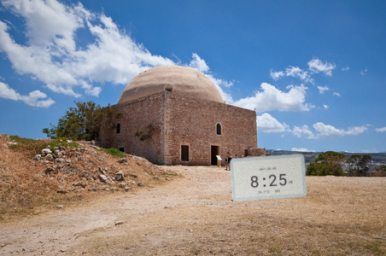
8:25
